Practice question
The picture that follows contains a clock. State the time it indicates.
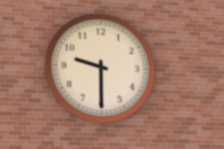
9:30
